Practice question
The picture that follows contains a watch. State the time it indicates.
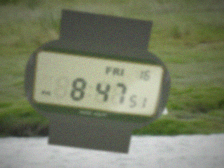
8:47:51
